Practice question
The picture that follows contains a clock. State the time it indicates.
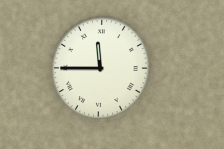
11:45
